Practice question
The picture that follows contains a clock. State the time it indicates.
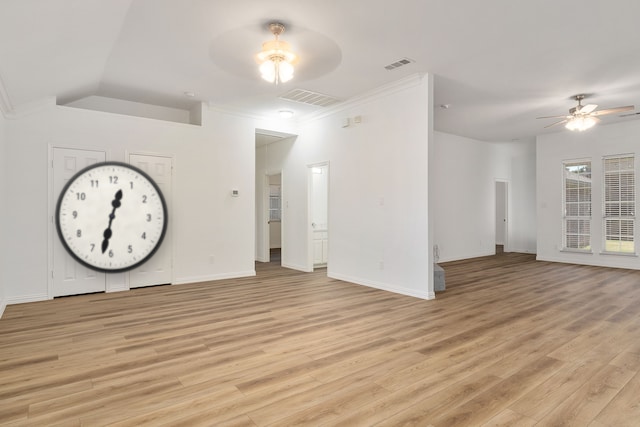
12:32
